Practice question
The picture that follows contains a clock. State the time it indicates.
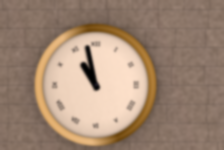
10:58
